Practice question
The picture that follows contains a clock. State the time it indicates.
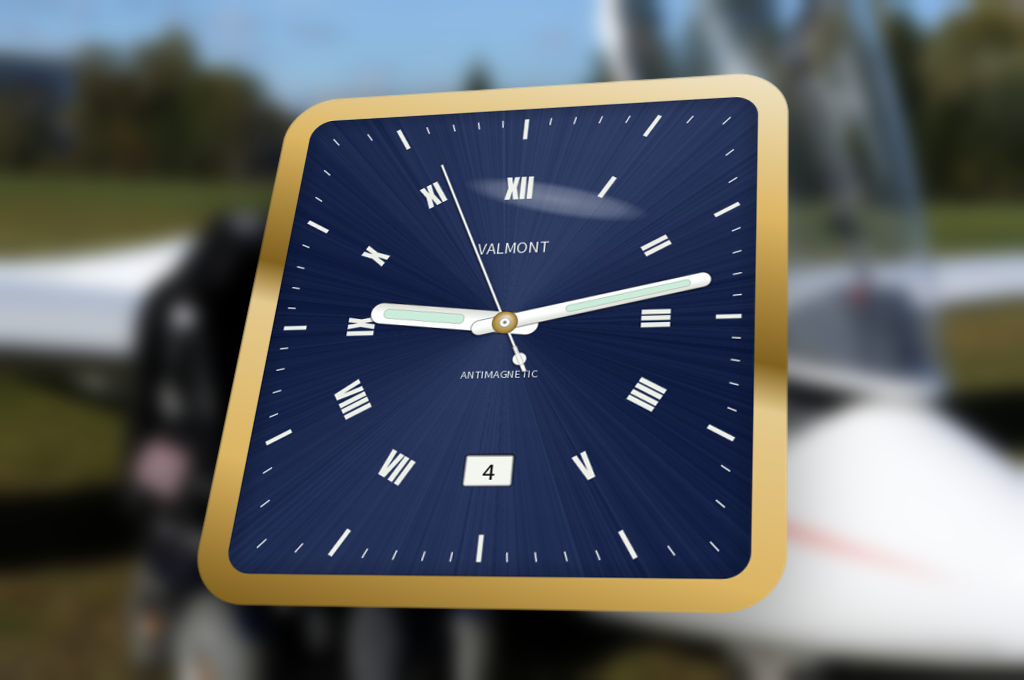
9:12:56
